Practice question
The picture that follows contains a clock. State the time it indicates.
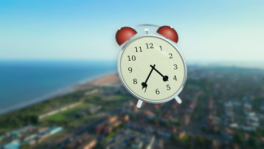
4:36
